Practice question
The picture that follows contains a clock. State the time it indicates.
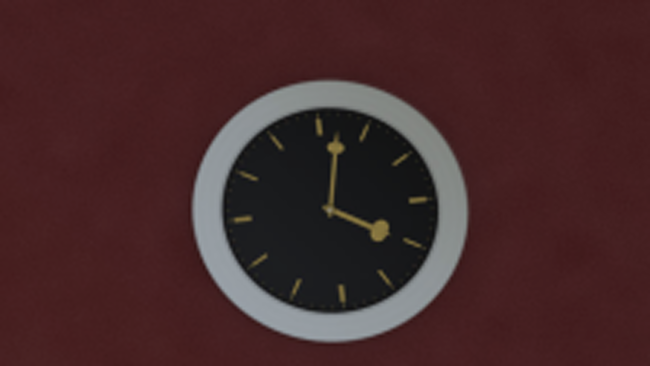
4:02
